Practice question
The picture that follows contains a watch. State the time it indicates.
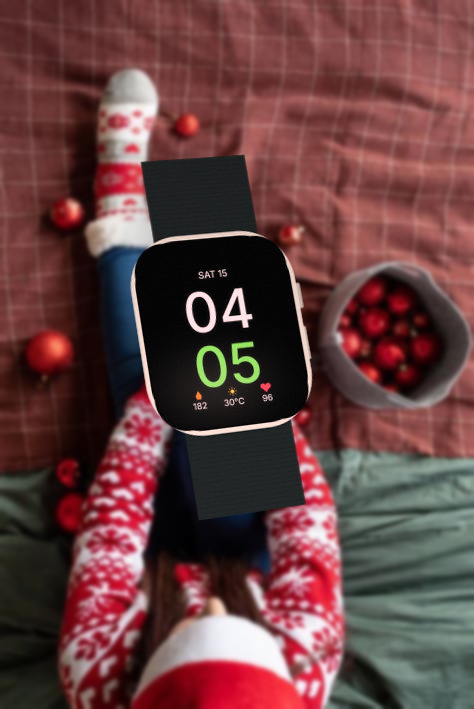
4:05
